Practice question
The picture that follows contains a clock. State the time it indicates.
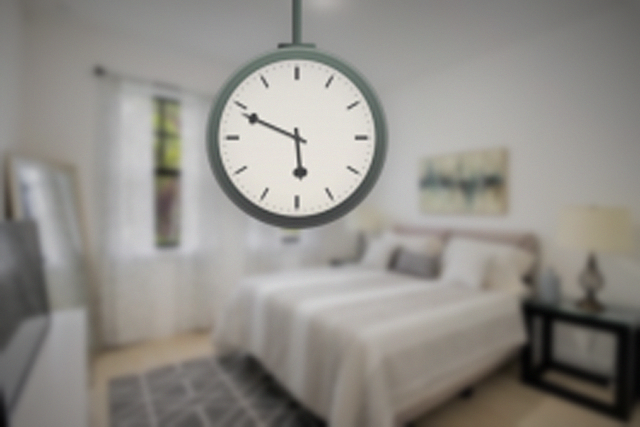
5:49
